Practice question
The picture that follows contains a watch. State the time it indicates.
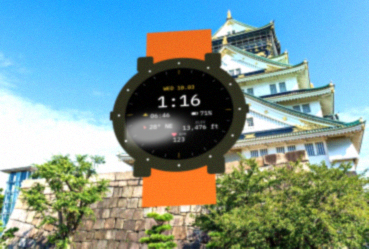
1:16
